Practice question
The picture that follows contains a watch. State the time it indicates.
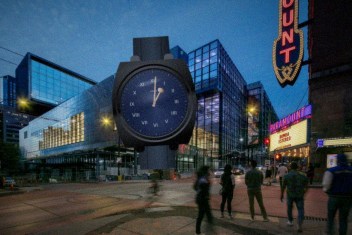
1:01
